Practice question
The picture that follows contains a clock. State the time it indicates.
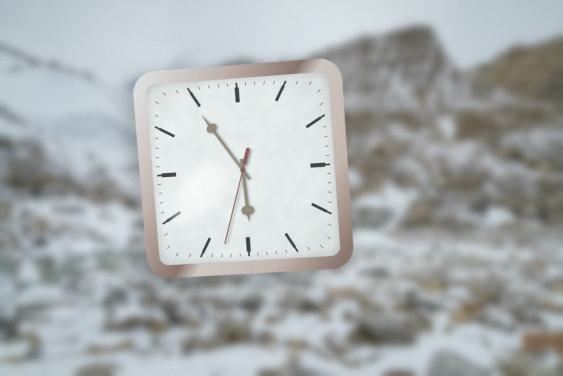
5:54:33
